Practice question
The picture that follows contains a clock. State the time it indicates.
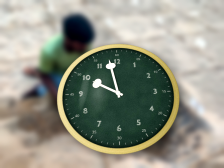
9:58
